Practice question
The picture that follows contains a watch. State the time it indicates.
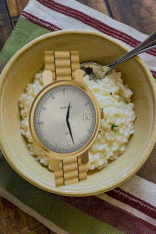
12:28
